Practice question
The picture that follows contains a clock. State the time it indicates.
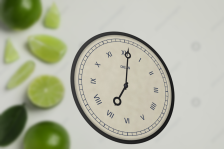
7:01
